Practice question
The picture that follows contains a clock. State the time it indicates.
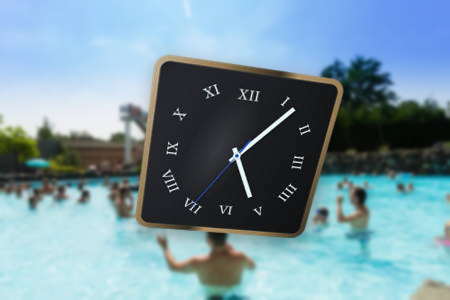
5:06:35
